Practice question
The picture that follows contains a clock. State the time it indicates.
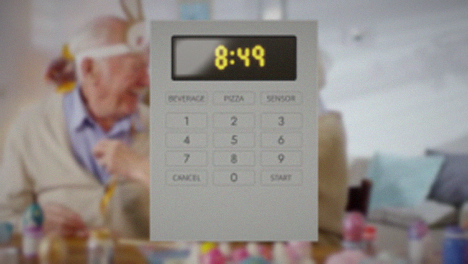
8:49
